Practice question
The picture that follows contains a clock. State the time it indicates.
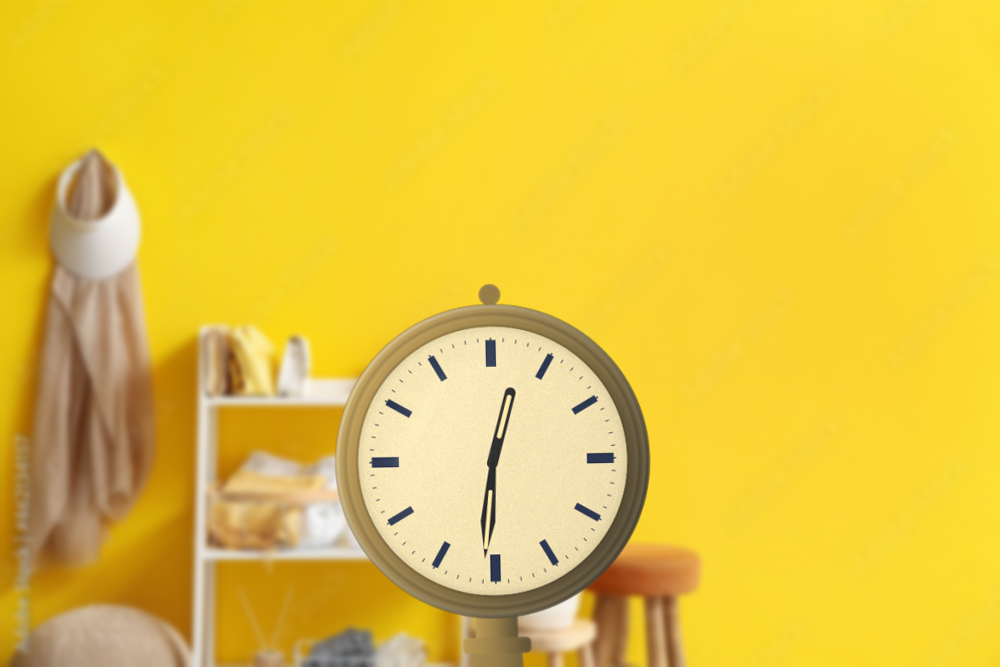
12:31
